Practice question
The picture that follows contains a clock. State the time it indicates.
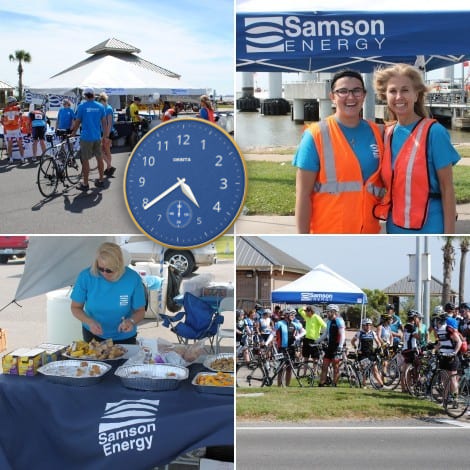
4:39
